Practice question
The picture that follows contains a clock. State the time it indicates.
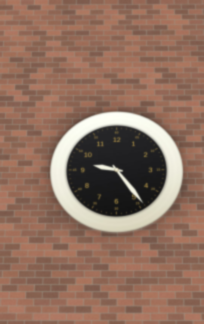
9:24
